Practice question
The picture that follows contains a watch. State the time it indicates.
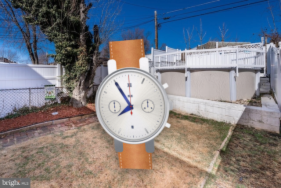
7:55
